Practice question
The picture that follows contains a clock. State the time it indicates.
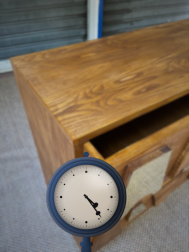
4:24
